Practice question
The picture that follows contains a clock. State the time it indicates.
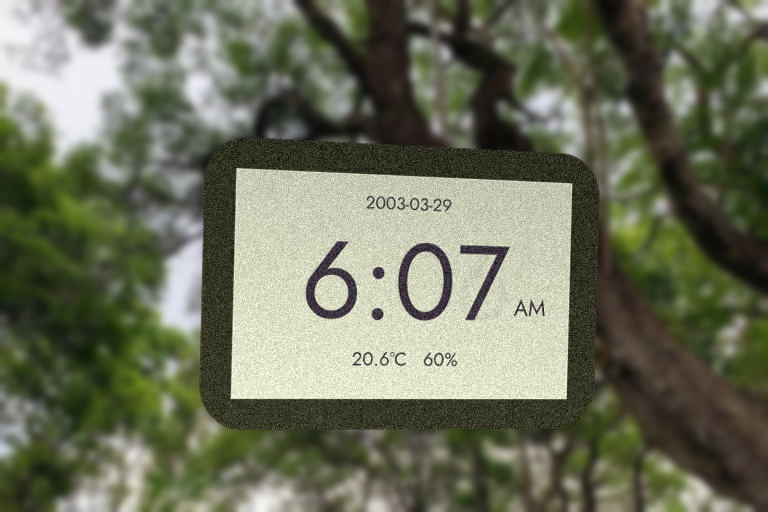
6:07
